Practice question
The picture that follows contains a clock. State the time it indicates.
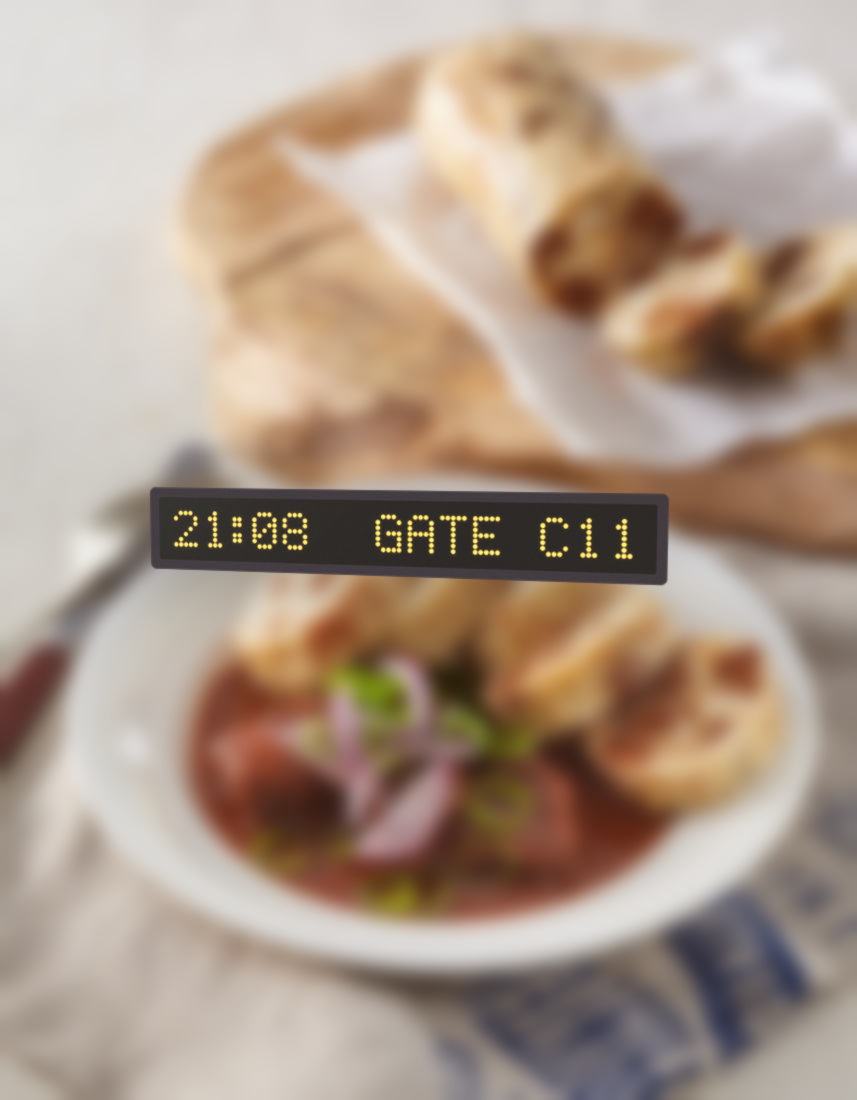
21:08
